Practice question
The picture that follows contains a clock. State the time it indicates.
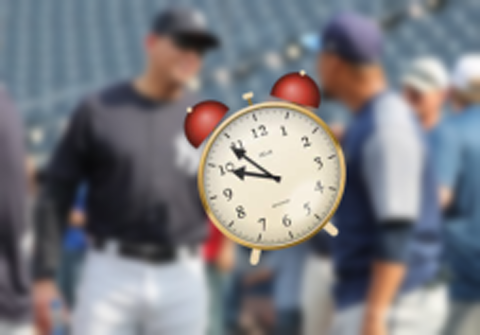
9:54
